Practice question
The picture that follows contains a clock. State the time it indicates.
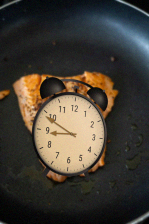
8:49
